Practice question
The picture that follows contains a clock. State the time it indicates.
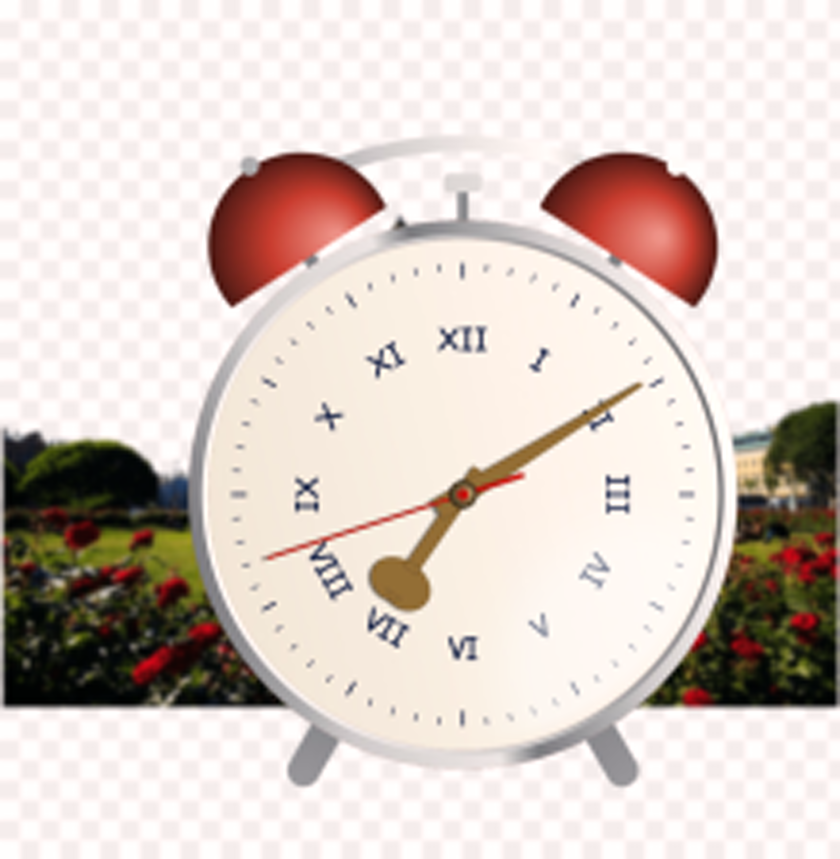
7:09:42
